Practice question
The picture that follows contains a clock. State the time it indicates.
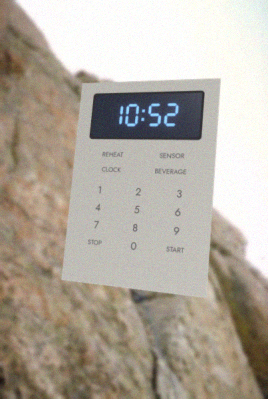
10:52
